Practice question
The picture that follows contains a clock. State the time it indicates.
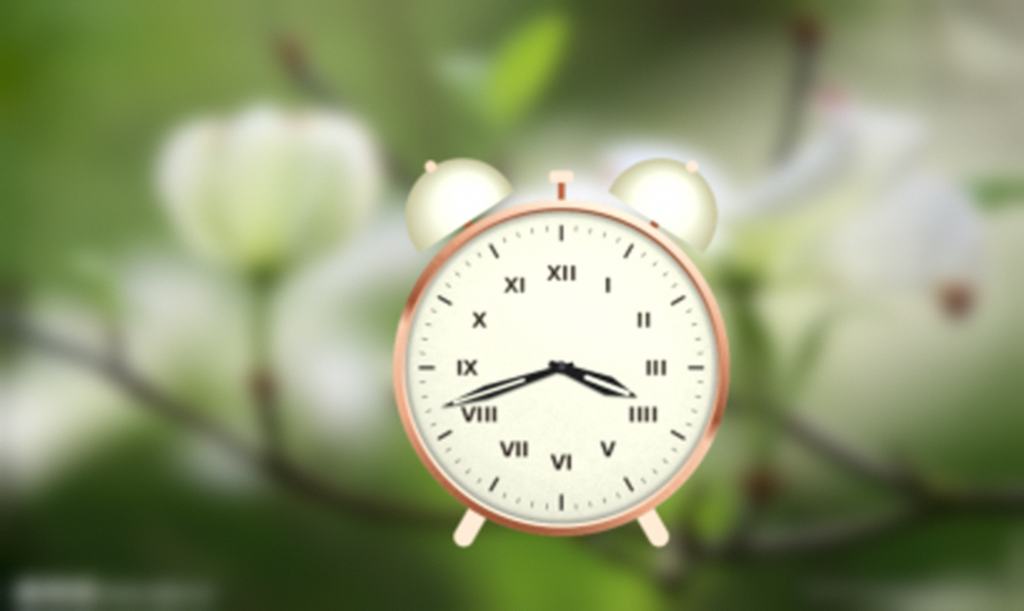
3:42
